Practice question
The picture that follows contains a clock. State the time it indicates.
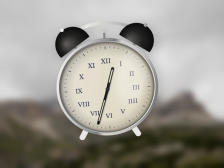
12:33
